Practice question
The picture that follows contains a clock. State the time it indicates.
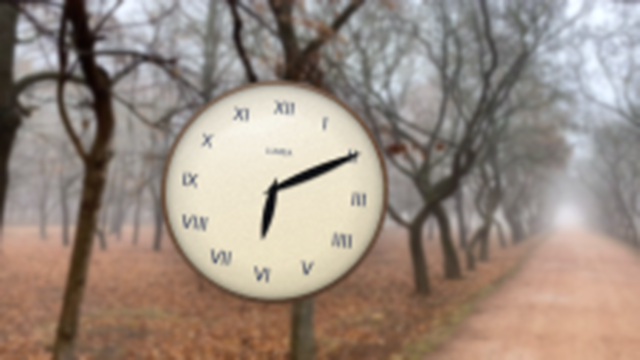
6:10
